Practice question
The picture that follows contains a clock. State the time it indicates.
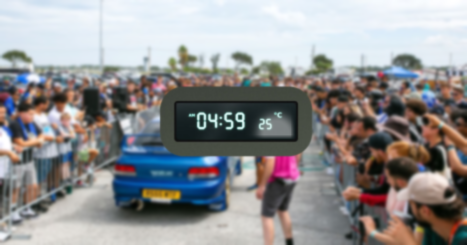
4:59
